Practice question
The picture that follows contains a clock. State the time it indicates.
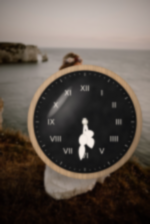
5:31
